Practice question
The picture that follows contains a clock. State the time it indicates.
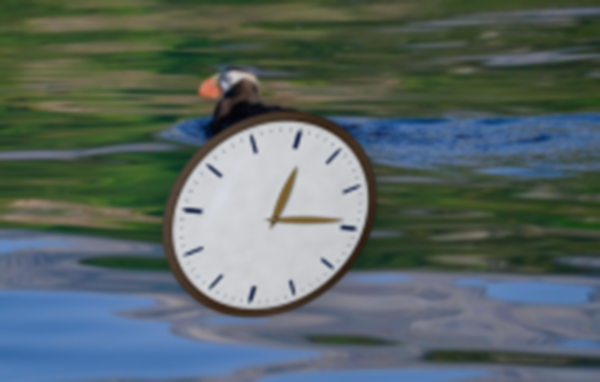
12:14
